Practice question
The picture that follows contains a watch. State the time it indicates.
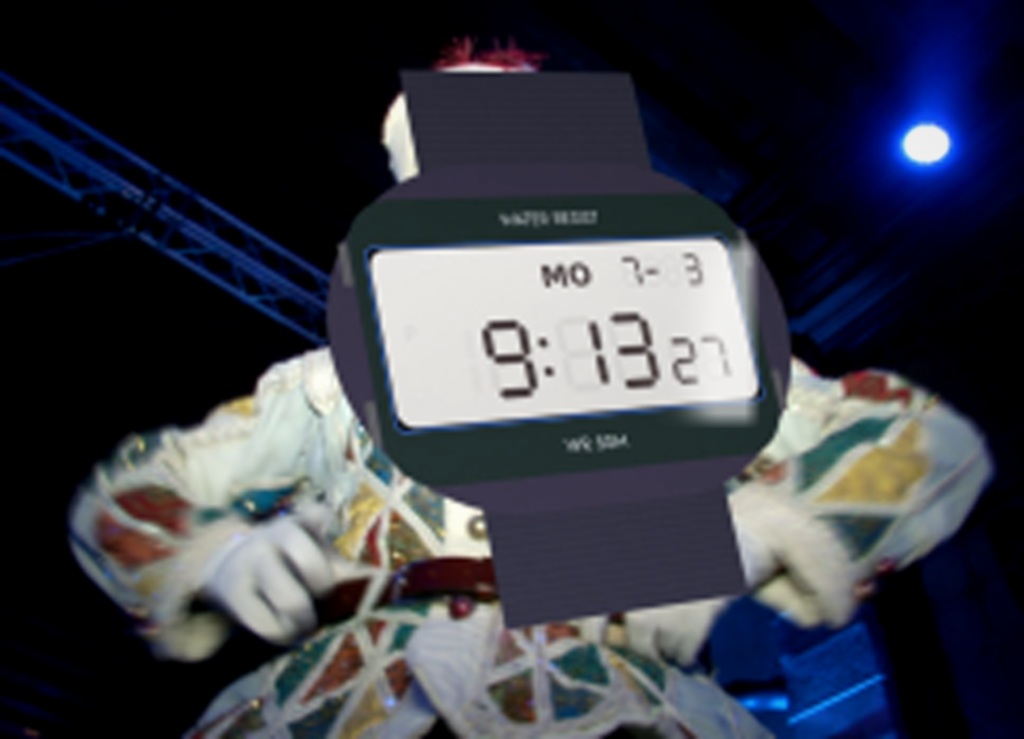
9:13:27
